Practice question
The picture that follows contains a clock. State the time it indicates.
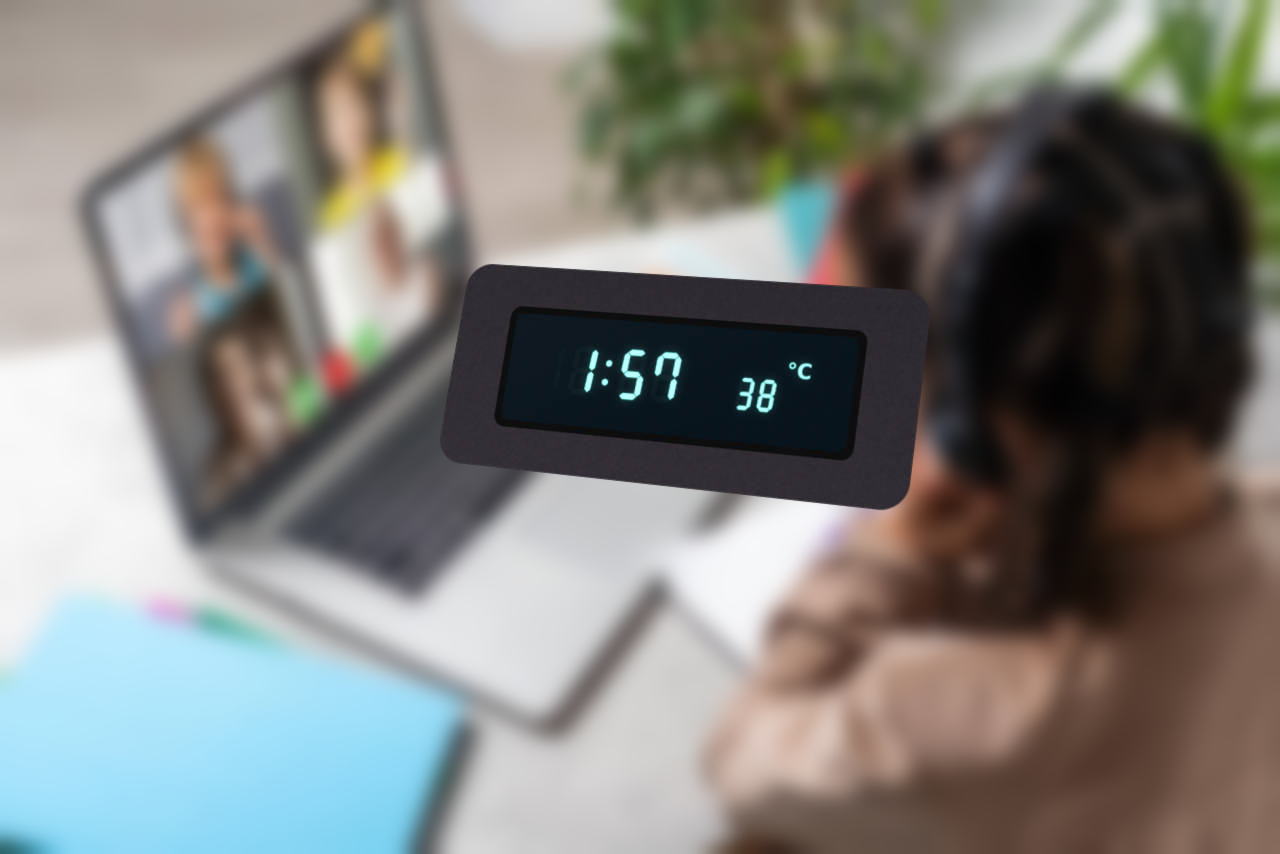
1:57
